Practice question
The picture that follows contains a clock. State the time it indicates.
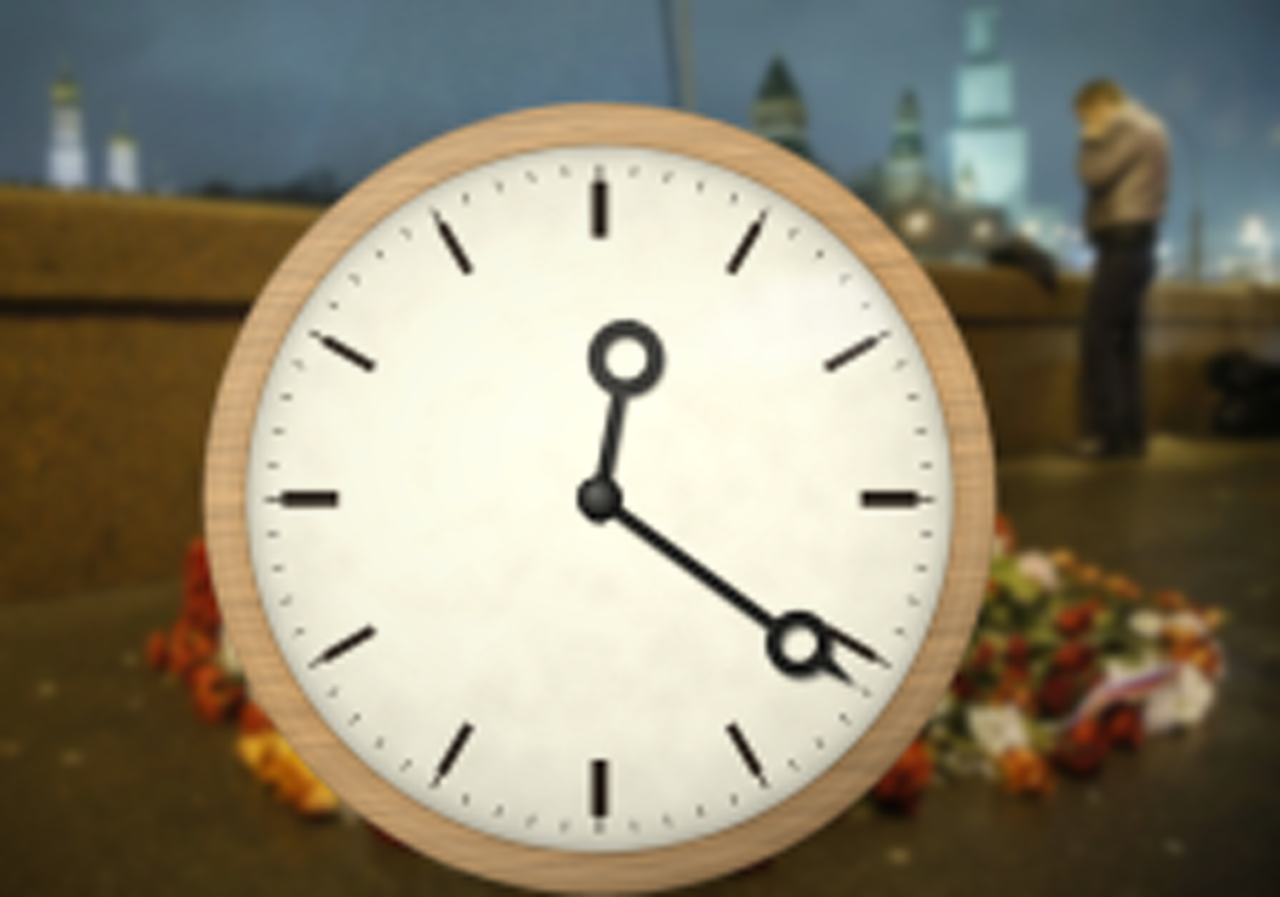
12:21
